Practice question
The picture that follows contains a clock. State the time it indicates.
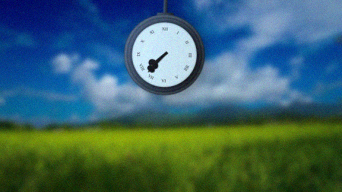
7:37
